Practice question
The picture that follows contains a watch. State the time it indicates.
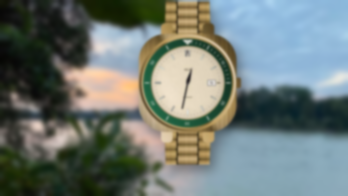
12:32
